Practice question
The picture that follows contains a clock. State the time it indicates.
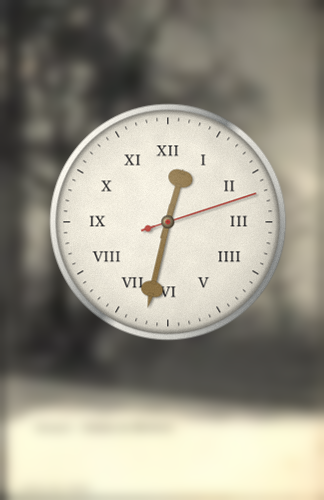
12:32:12
